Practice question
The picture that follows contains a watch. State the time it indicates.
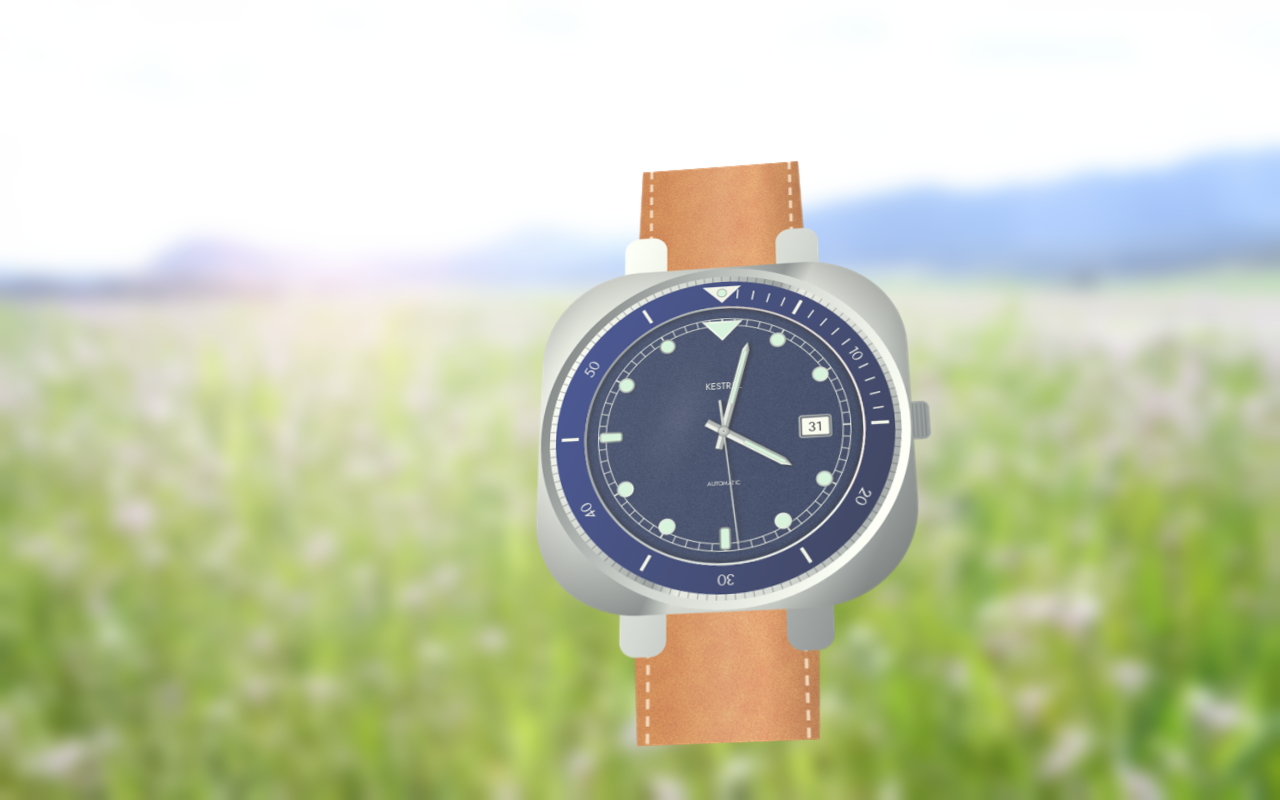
4:02:29
